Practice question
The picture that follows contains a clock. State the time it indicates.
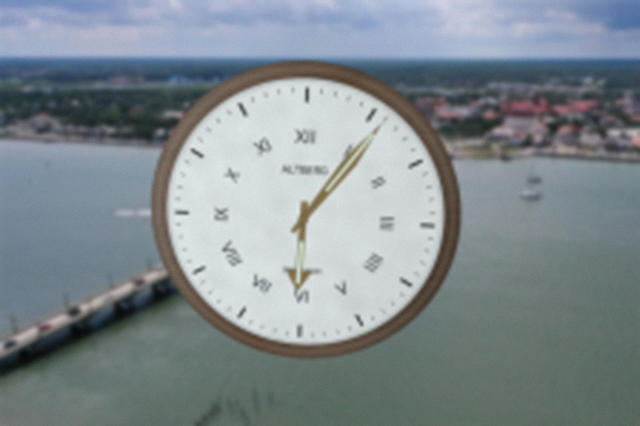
6:06
